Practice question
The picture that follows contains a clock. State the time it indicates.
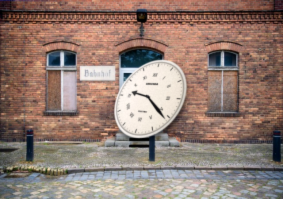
9:21
